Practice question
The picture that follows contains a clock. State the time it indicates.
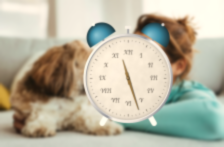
11:27
